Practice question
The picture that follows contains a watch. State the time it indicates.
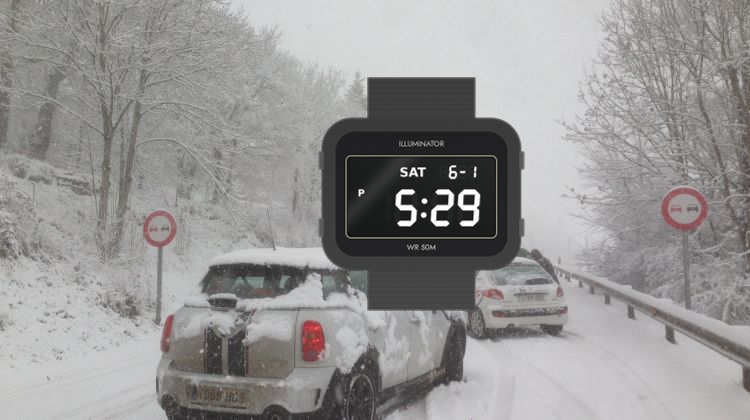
5:29
